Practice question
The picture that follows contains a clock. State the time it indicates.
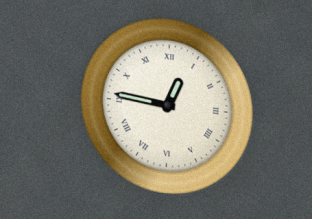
12:46
